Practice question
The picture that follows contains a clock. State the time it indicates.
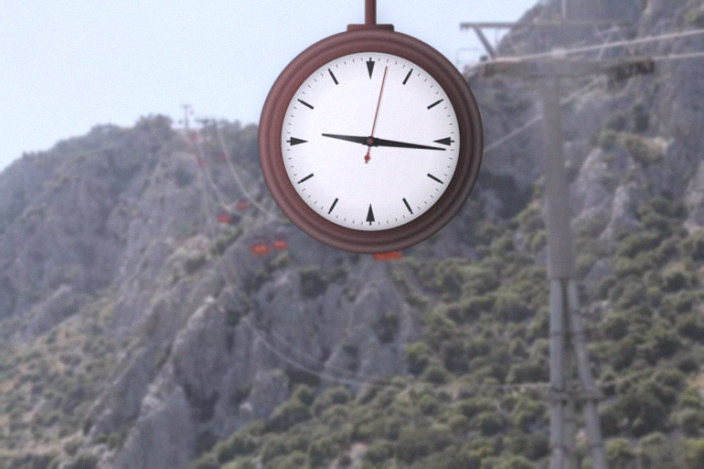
9:16:02
